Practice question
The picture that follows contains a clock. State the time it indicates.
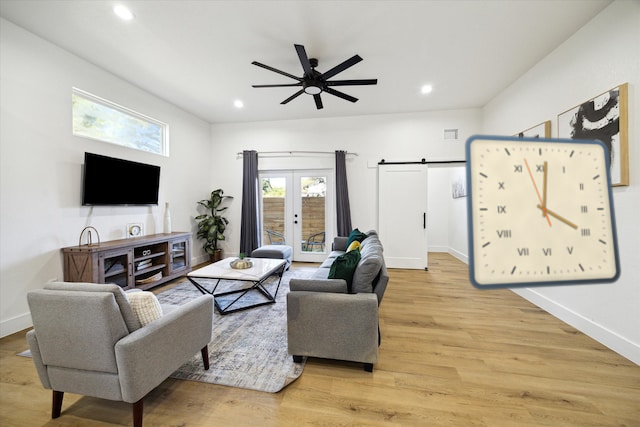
4:00:57
